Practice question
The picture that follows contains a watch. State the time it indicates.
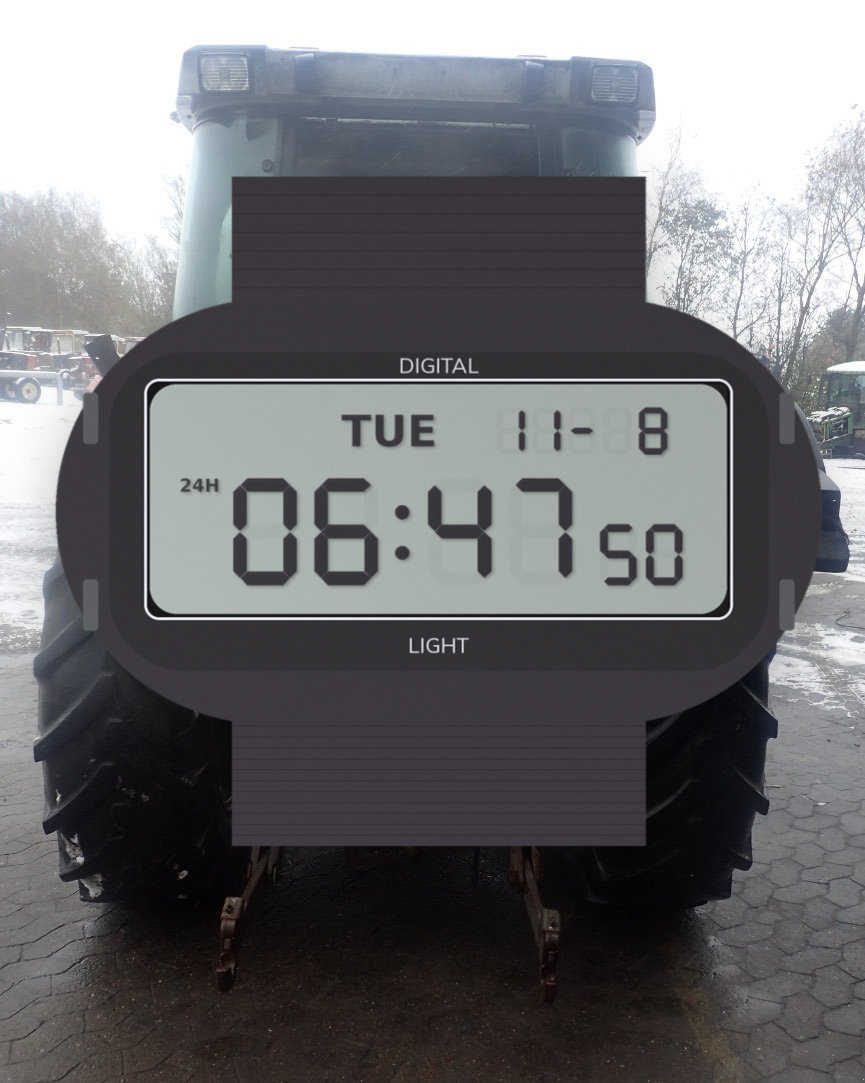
6:47:50
